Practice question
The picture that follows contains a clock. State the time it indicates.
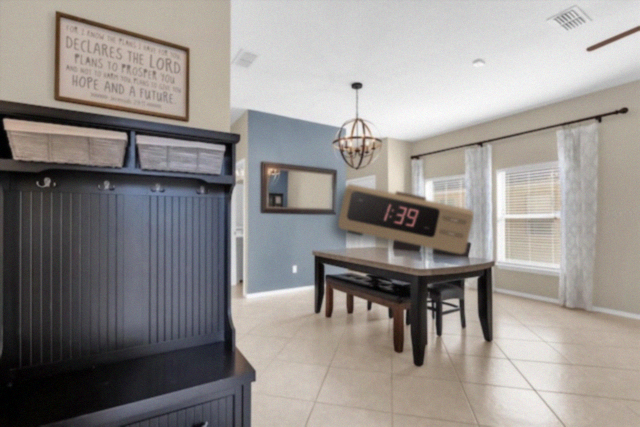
1:39
